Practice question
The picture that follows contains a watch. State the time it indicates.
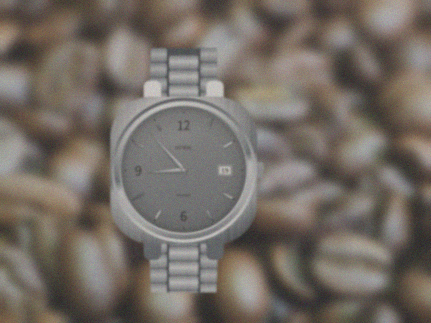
8:53
